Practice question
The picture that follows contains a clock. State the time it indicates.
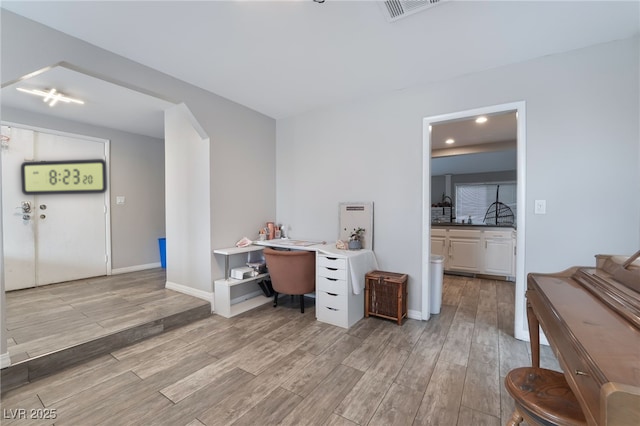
8:23
